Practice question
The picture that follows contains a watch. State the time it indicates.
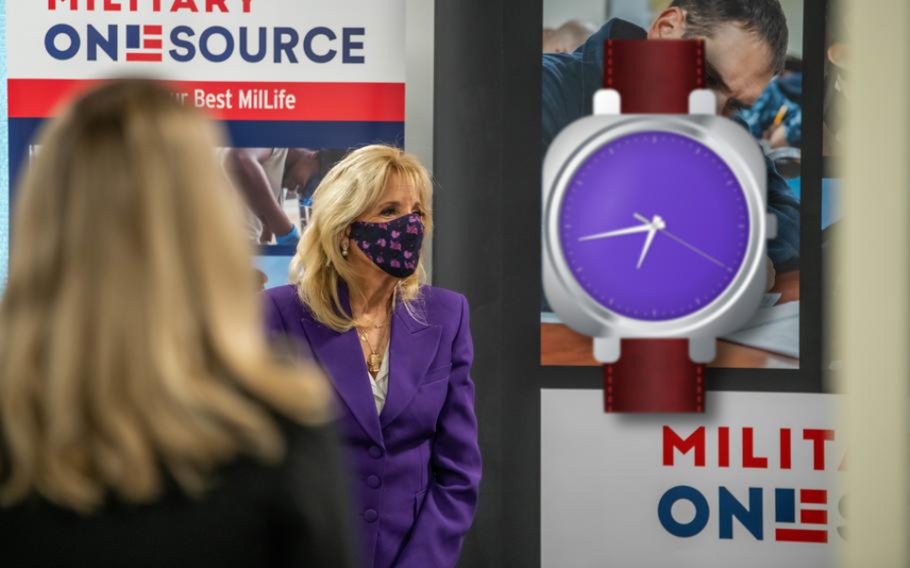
6:43:20
